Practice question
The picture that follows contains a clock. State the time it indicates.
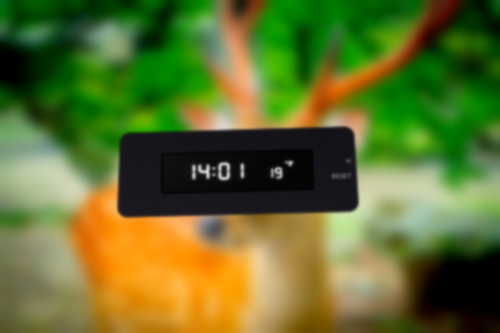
14:01
